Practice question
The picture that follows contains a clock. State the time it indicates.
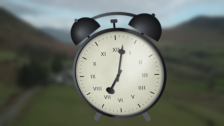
7:02
